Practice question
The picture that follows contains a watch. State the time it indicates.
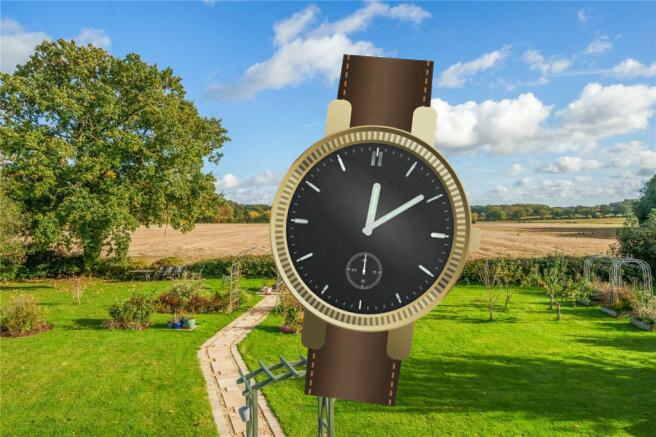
12:09
